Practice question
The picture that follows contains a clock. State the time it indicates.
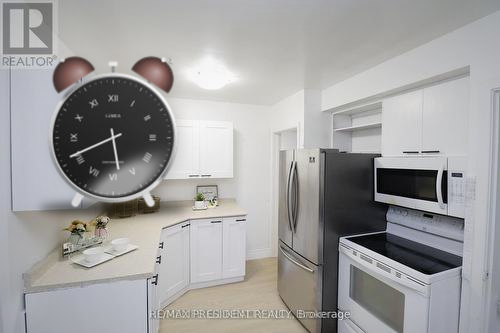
5:41
